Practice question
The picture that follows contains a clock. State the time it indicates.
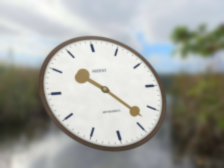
10:23
